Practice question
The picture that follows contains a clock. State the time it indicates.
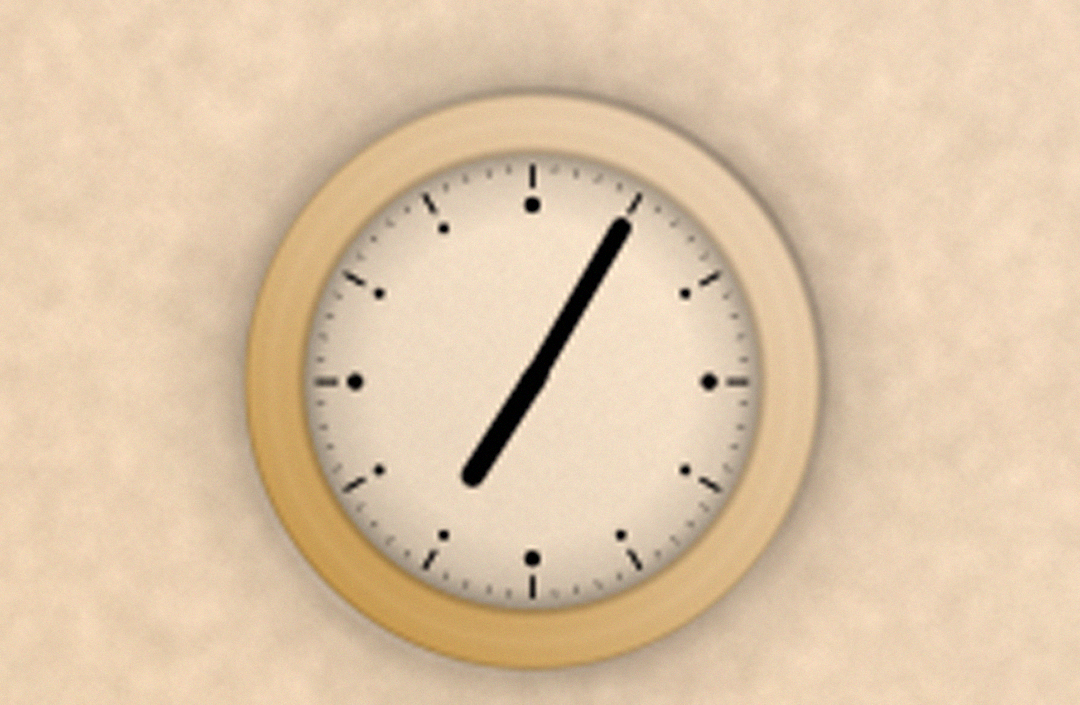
7:05
